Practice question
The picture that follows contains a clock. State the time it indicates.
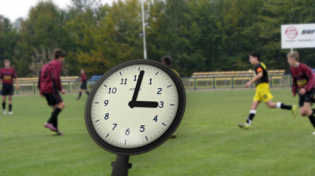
3:01
